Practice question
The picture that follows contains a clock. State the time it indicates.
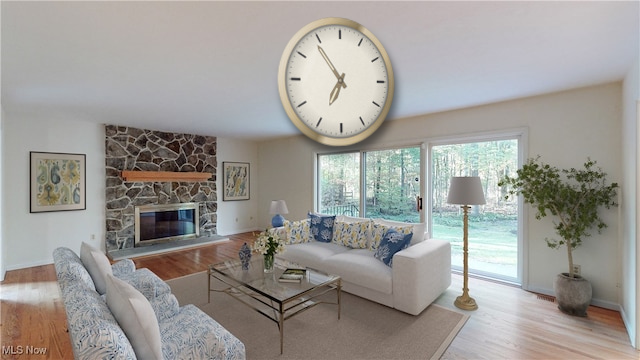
6:54
